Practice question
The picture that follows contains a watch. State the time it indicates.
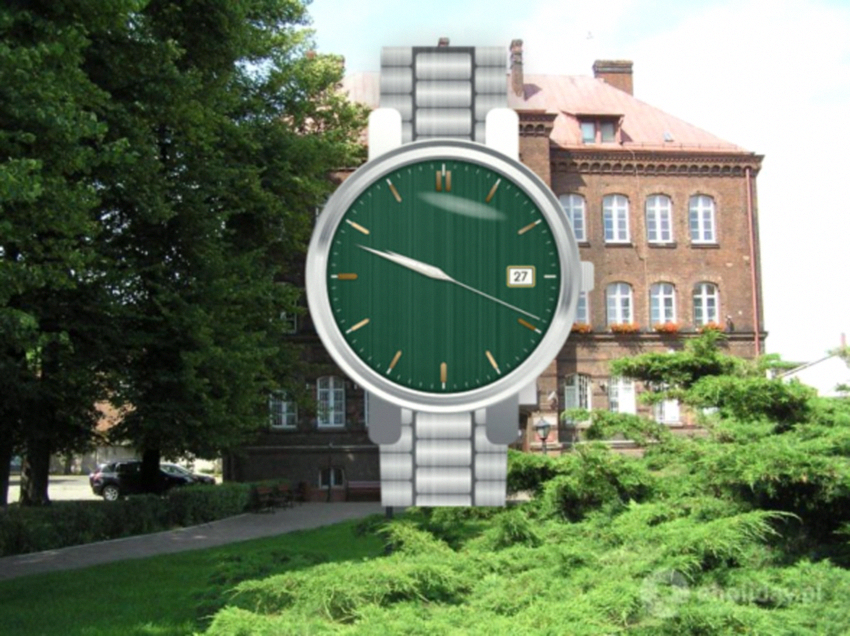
9:48:19
